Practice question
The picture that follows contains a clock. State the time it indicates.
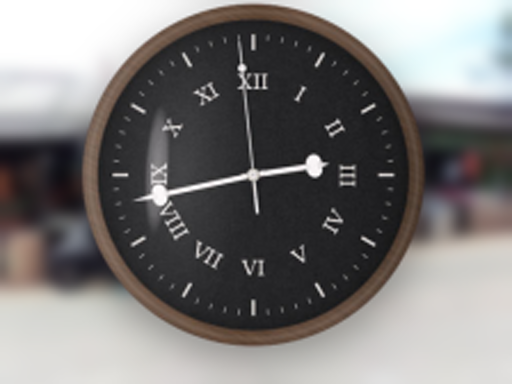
2:42:59
